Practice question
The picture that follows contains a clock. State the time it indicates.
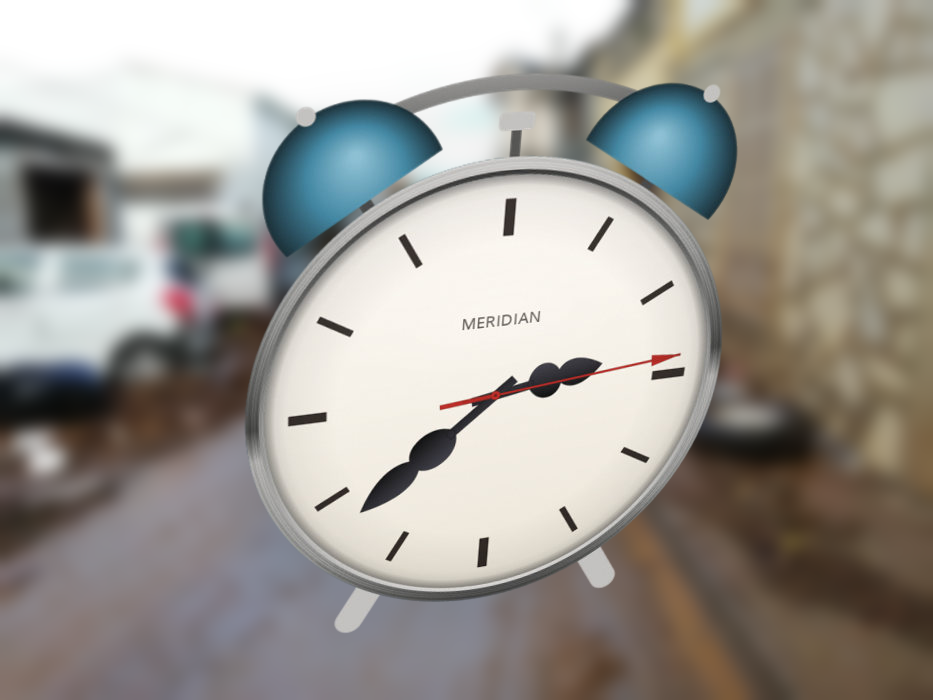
2:38:14
